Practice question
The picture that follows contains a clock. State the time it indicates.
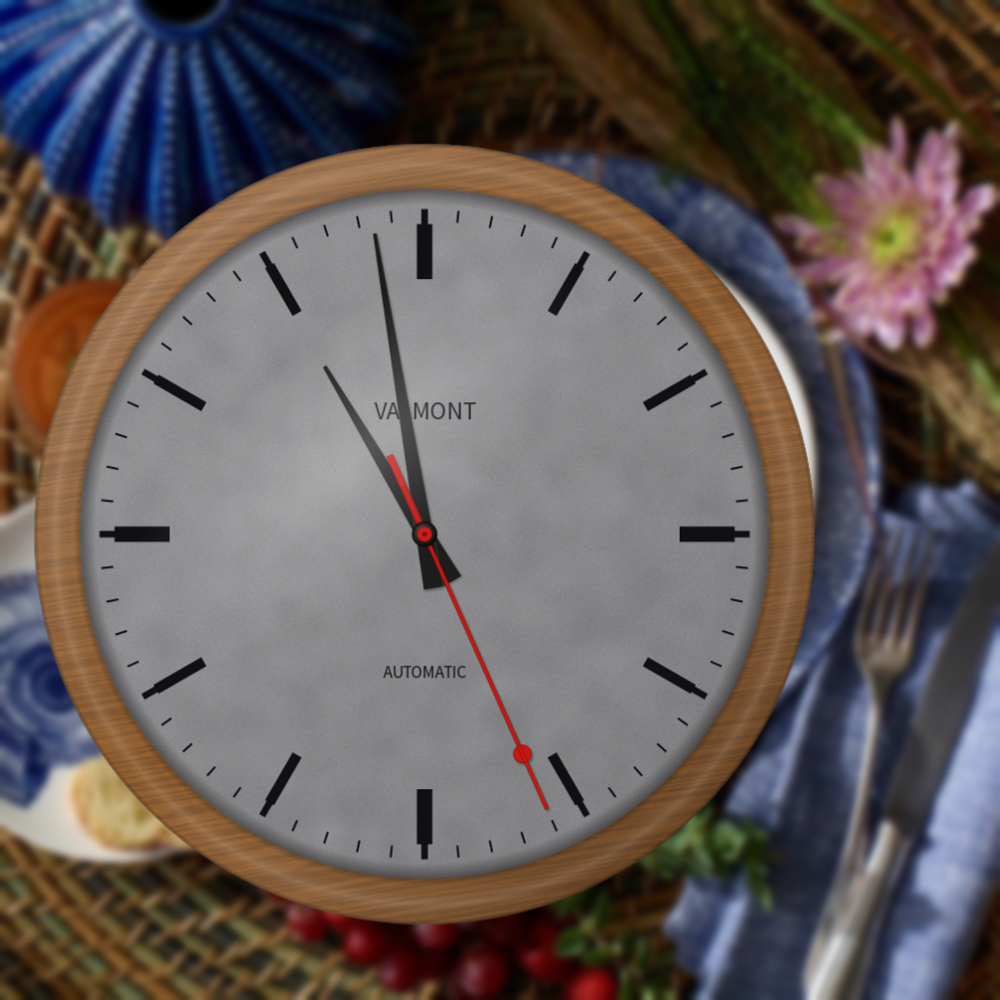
10:58:26
